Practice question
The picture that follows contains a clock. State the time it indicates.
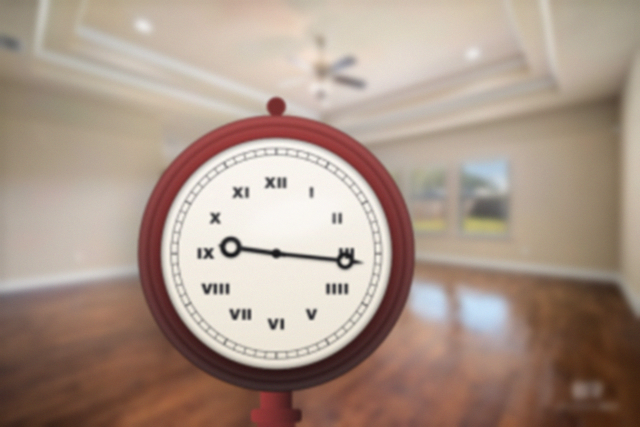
9:16
